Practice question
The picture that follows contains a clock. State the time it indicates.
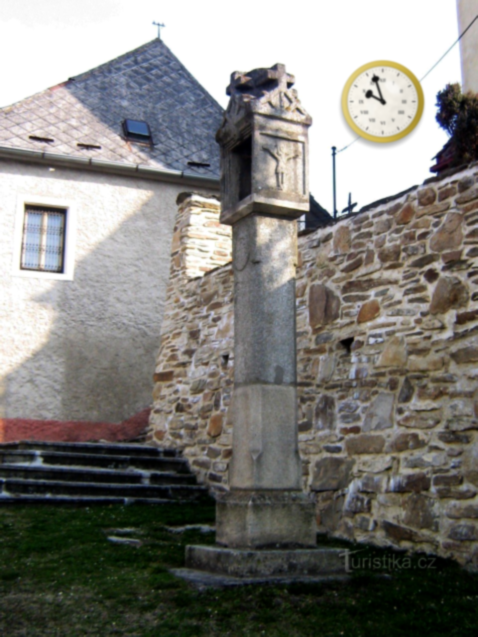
9:57
